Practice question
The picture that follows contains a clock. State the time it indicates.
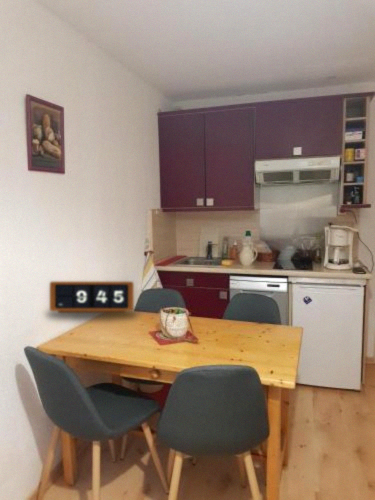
9:45
